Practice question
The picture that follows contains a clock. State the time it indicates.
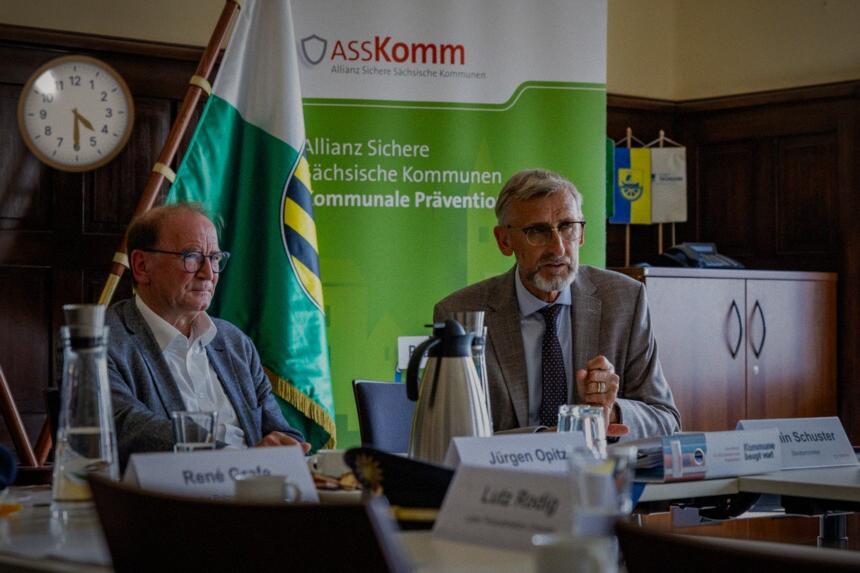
4:30
